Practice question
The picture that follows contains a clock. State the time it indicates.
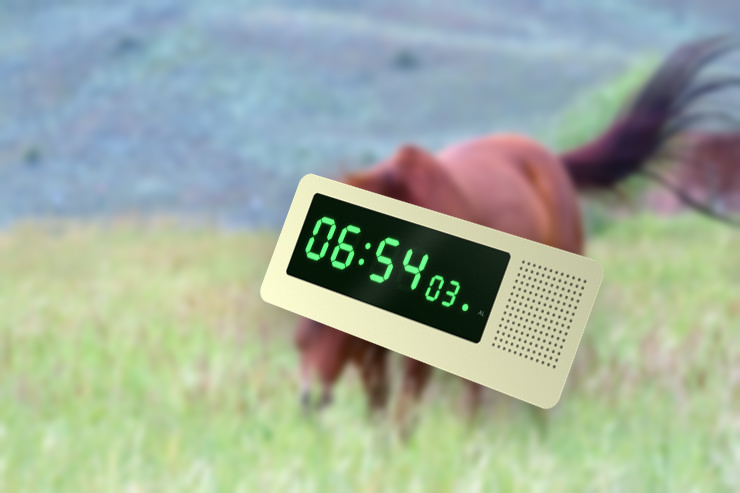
6:54:03
